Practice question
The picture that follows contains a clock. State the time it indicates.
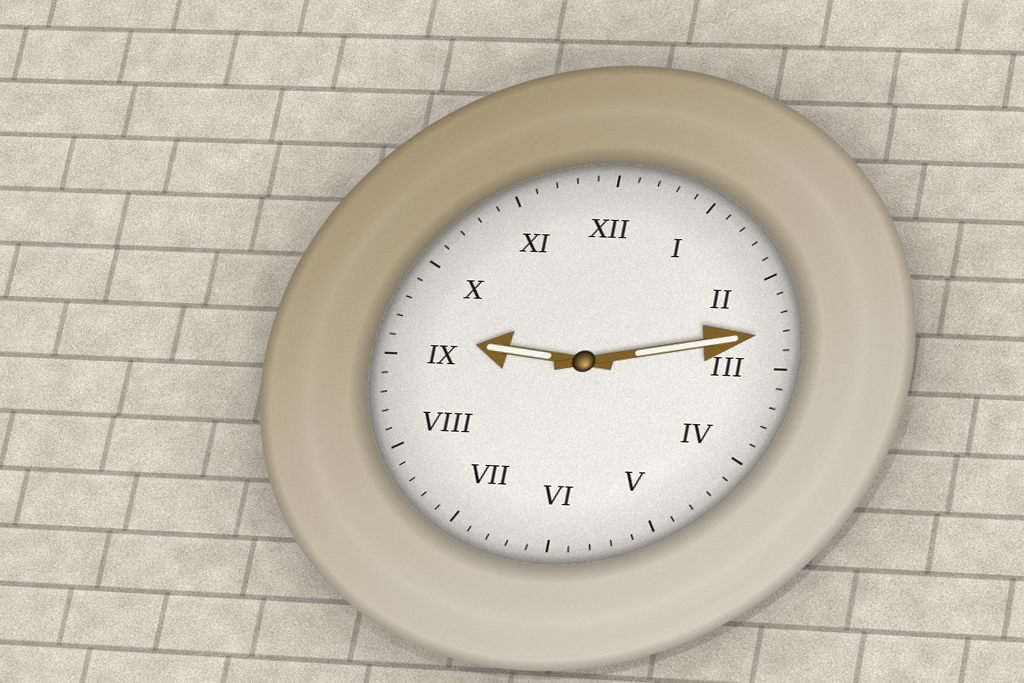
9:13
